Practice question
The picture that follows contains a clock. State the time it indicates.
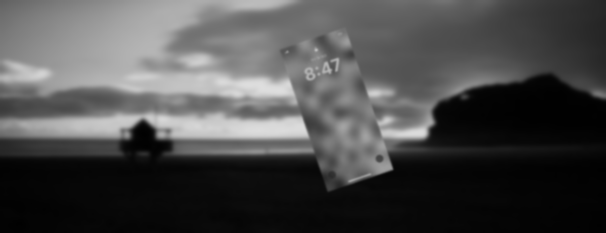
8:47
